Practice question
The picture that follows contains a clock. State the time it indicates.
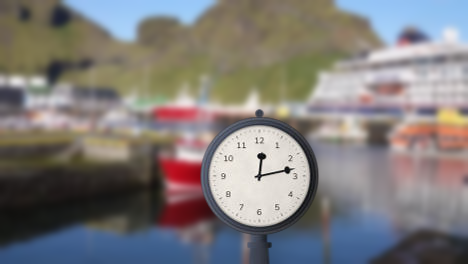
12:13
